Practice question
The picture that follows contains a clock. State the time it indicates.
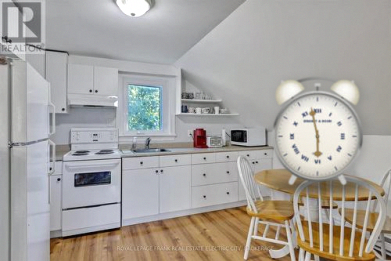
5:58
